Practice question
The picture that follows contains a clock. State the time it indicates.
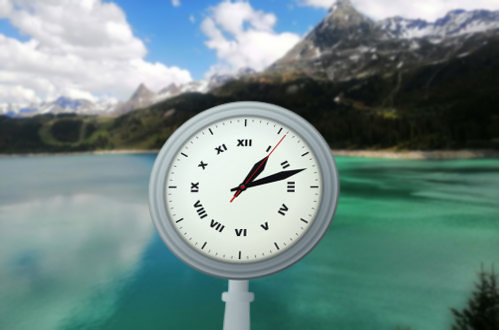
1:12:06
